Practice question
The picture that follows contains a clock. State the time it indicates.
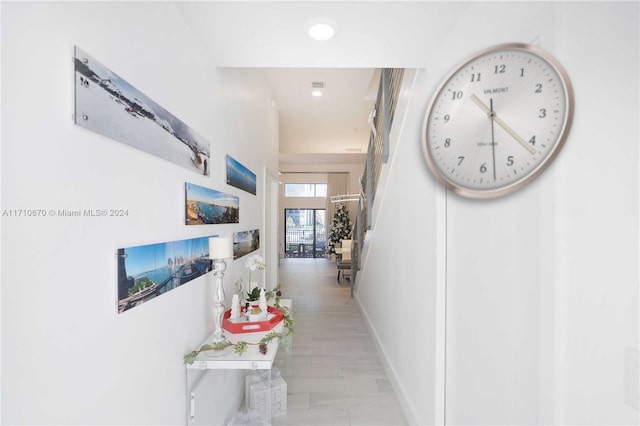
10:21:28
